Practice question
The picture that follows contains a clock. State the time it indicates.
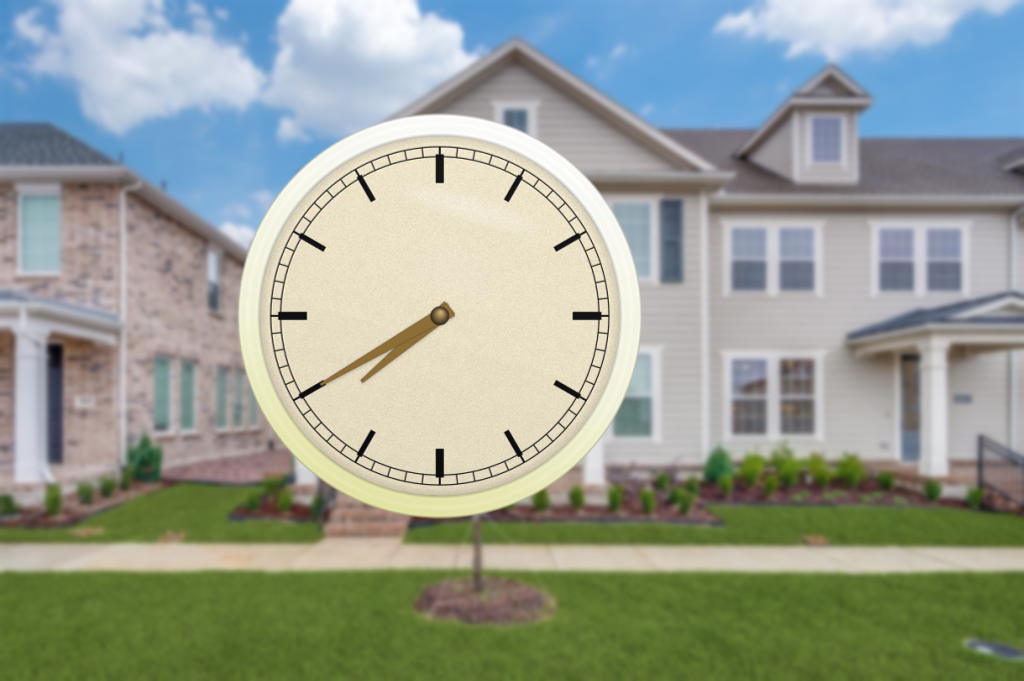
7:40
